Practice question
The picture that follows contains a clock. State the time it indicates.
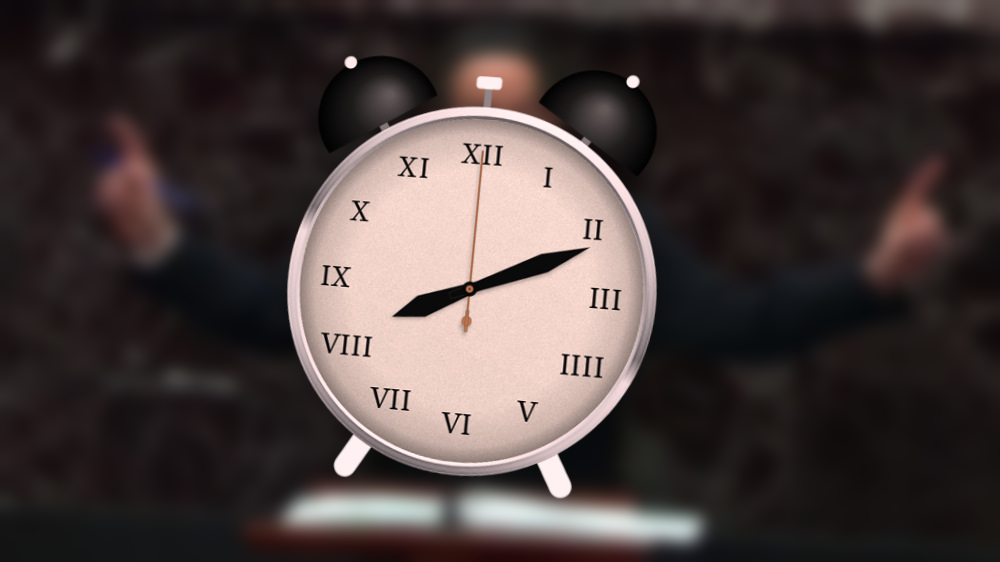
8:11:00
